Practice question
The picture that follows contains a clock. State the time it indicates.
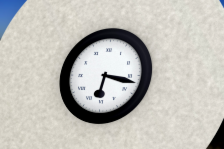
6:17
